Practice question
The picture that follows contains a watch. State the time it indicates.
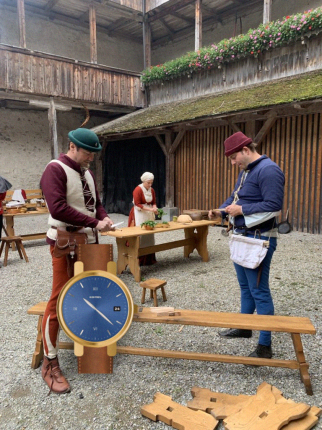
10:22
